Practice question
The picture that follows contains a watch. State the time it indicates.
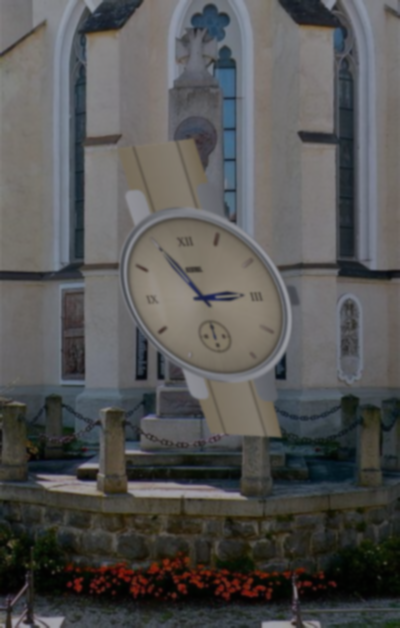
2:55
